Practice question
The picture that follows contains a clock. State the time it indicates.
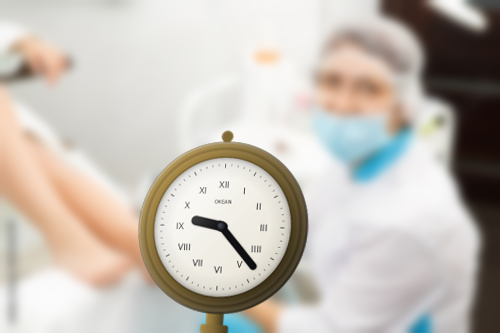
9:23
